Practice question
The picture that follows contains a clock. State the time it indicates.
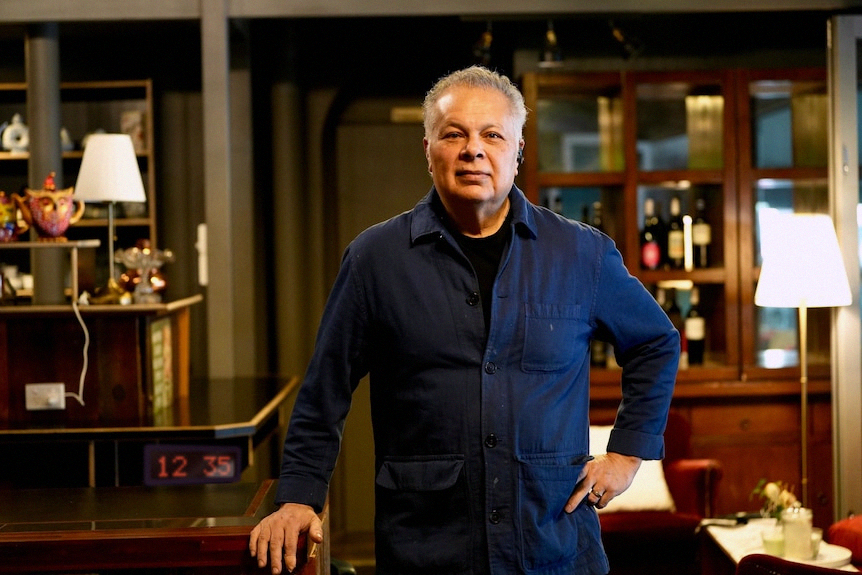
12:35
